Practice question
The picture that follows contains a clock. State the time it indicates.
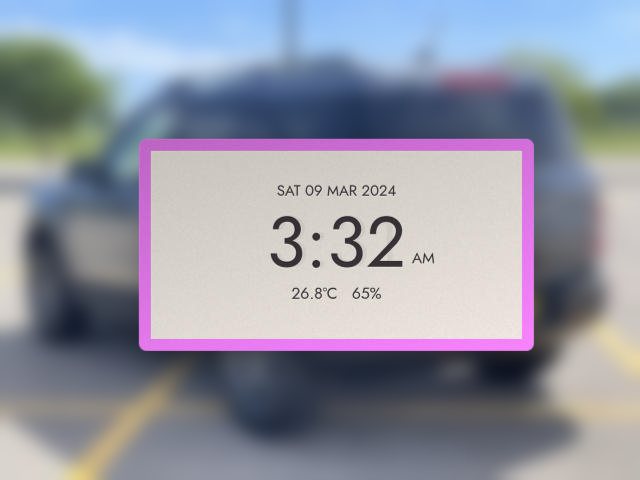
3:32
